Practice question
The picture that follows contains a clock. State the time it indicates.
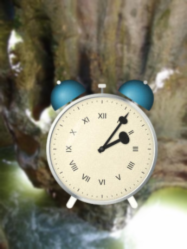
2:06
